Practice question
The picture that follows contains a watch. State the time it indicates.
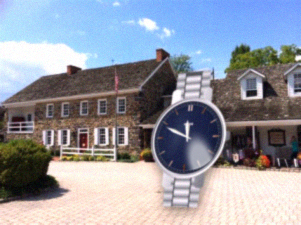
11:49
